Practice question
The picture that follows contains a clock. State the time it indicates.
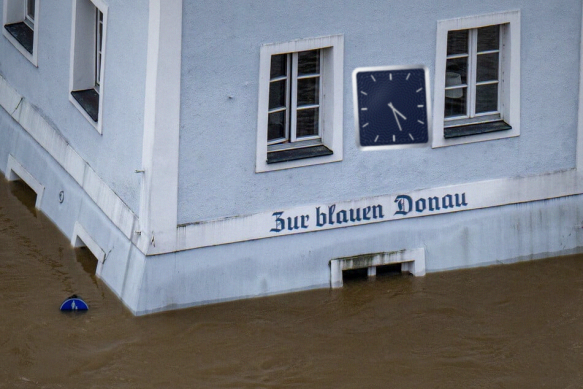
4:27
